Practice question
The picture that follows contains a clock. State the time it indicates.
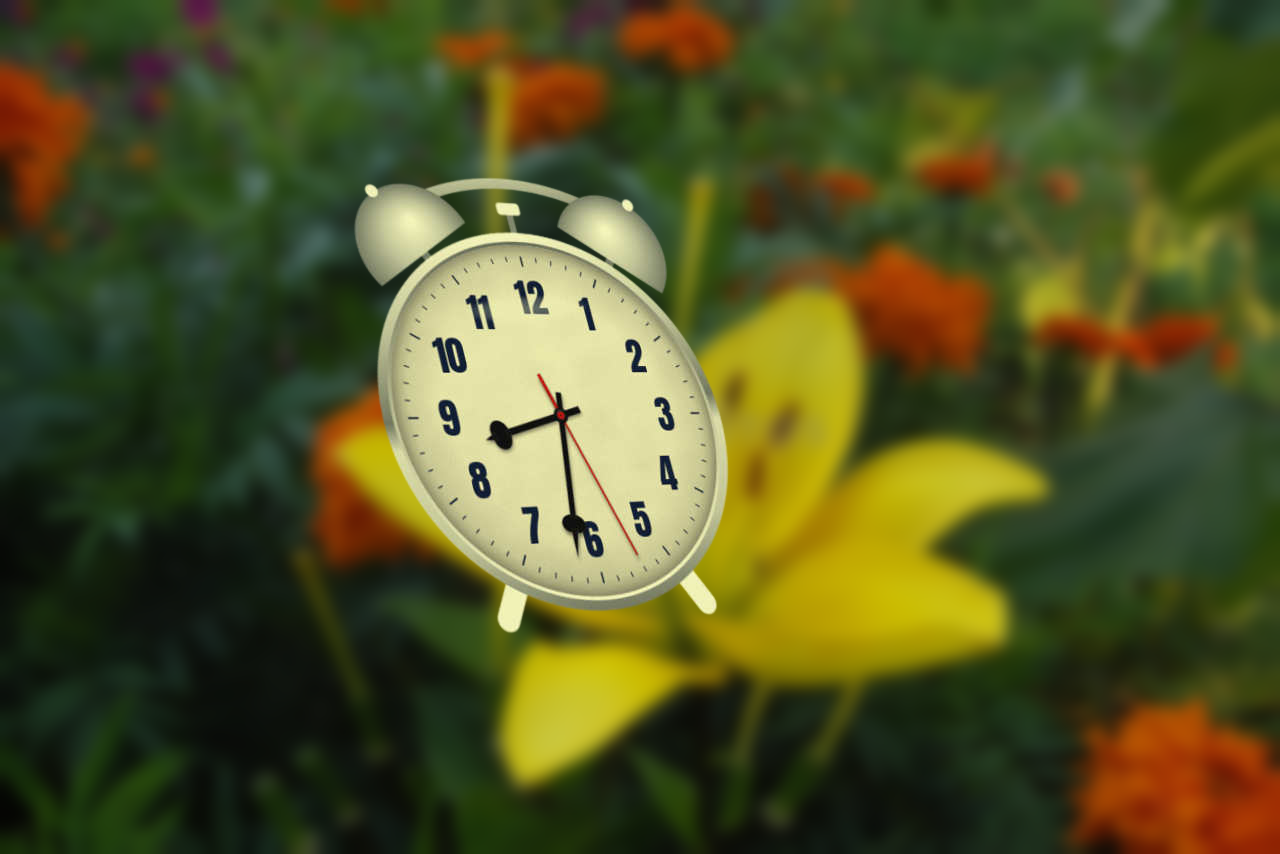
8:31:27
